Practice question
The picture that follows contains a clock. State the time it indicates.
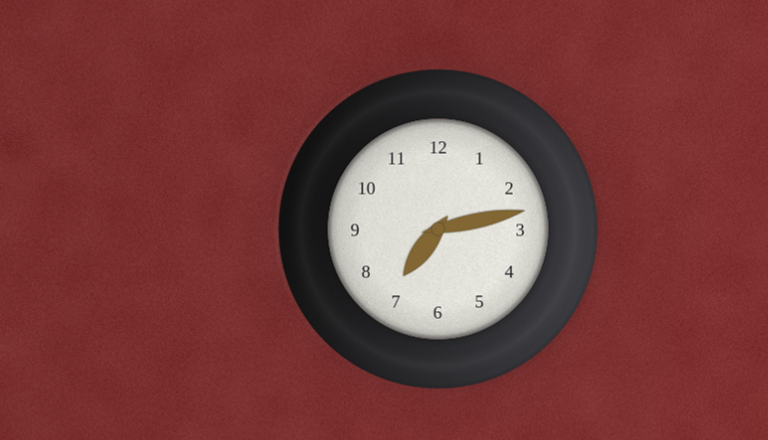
7:13
